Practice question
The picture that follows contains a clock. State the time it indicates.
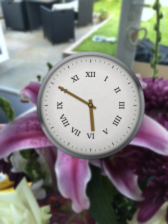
5:50
